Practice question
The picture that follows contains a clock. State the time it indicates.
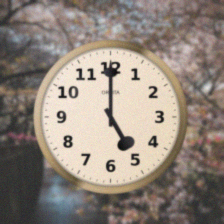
5:00
